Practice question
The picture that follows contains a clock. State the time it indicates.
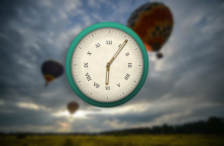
6:06
